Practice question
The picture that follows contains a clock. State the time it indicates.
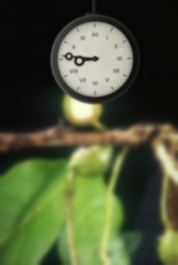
8:46
